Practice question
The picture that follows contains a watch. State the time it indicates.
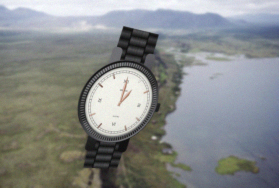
1:00
